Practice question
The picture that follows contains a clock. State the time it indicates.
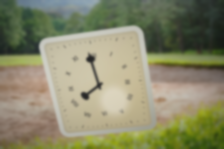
7:59
